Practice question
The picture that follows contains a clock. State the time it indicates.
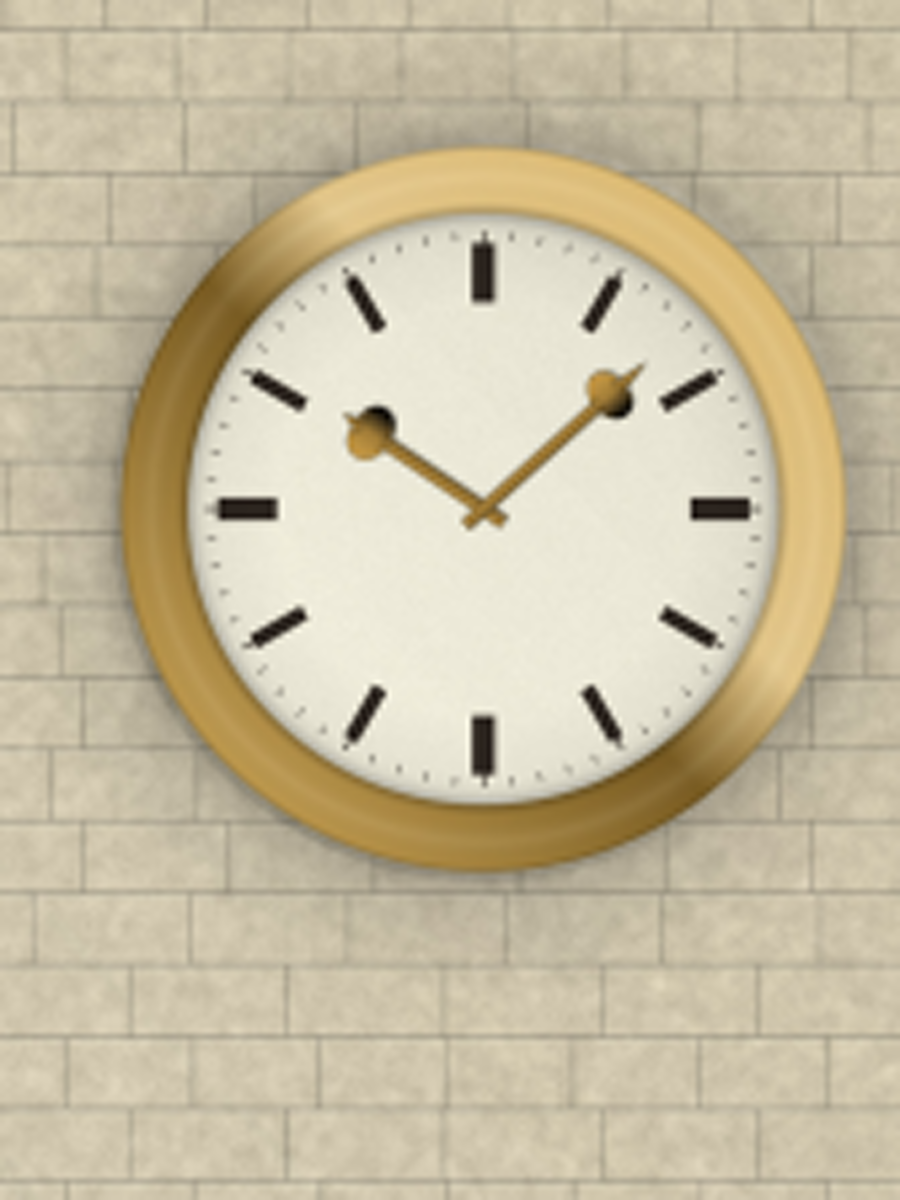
10:08
